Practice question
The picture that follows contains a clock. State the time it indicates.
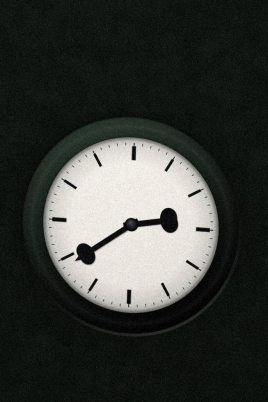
2:39
